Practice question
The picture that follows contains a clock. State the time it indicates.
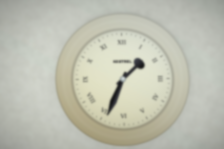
1:34
